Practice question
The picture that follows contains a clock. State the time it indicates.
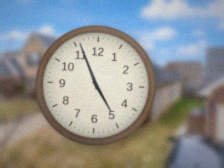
4:56
